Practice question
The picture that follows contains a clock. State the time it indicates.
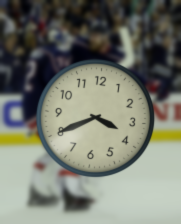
3:40
